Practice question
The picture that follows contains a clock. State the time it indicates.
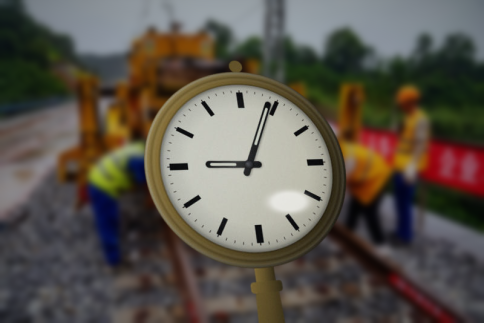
9:04
